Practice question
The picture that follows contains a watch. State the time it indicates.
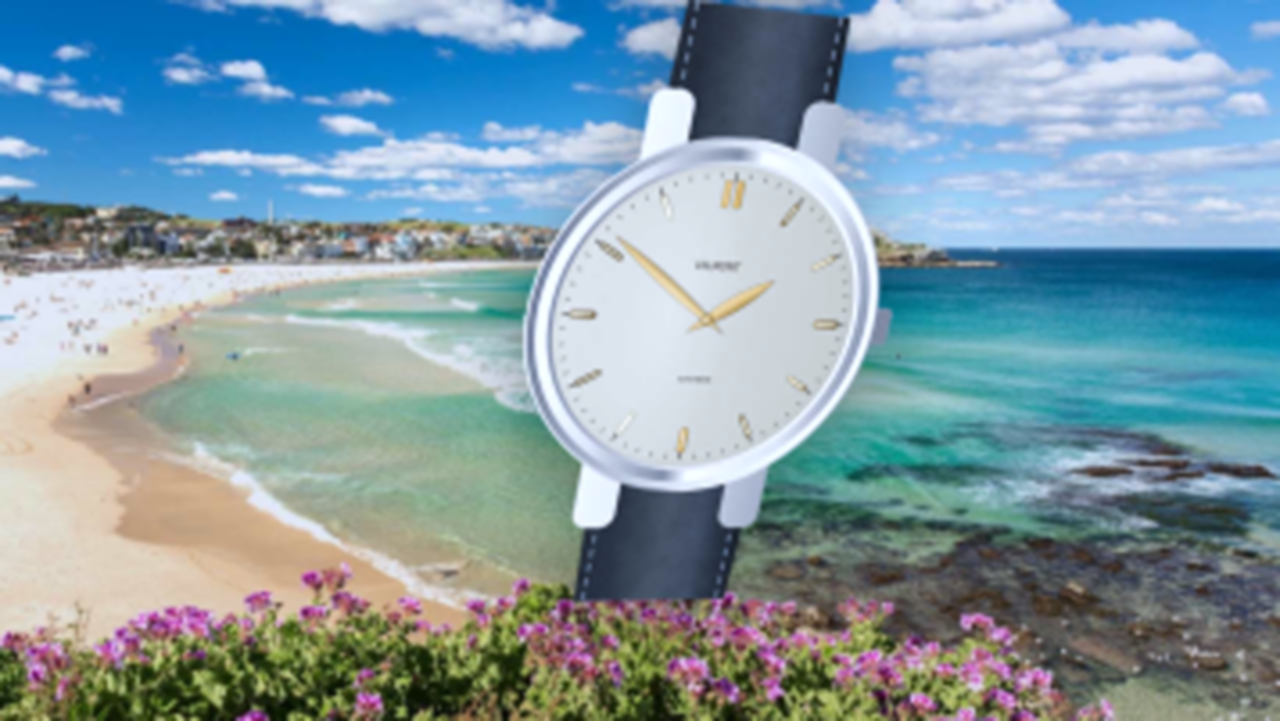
1:51
